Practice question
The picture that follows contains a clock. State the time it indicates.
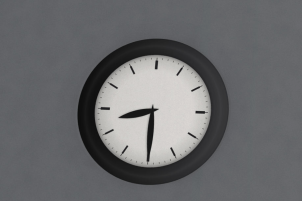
8:30
